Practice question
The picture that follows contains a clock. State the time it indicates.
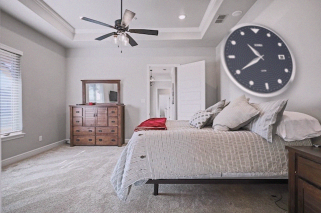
10:40
